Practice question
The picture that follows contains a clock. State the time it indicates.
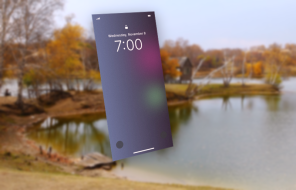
7:00
